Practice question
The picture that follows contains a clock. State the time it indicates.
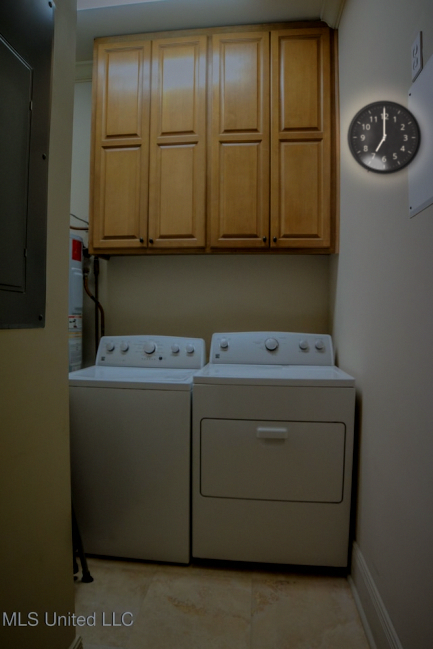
7:00
